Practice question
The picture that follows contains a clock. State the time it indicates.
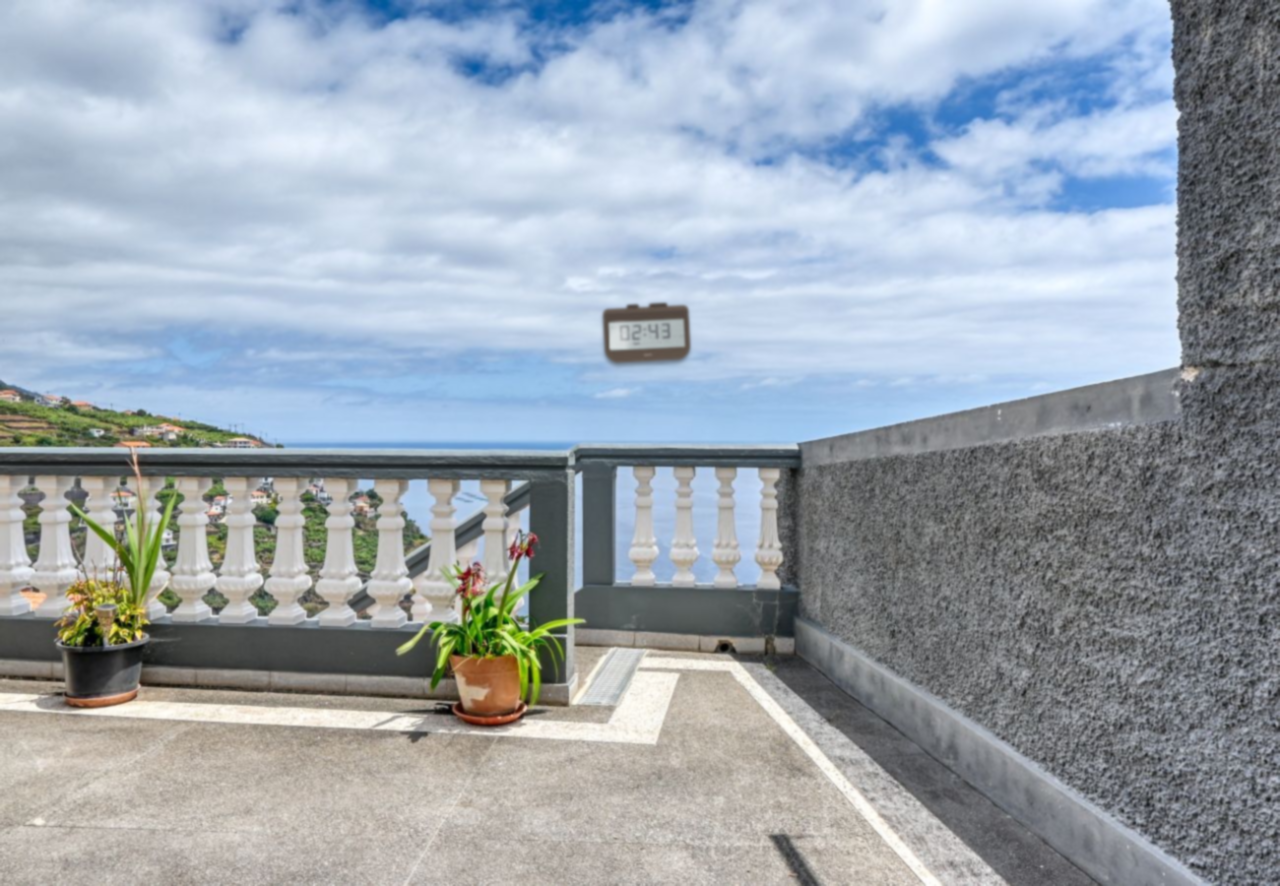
2:43
